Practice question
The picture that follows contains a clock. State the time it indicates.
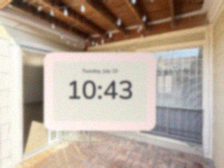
10:43
